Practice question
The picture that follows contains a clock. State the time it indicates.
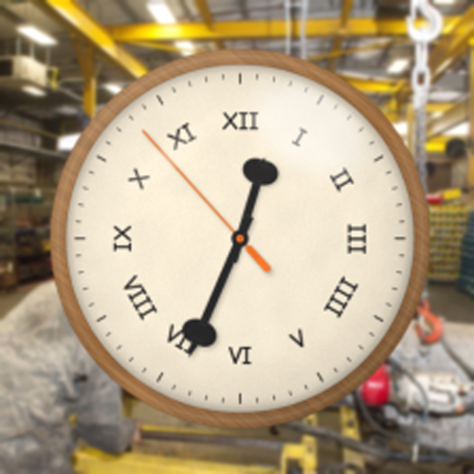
12:33:53
